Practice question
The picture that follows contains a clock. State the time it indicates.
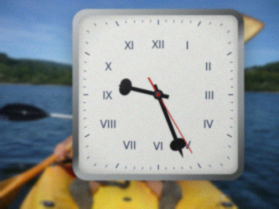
9:26:25
